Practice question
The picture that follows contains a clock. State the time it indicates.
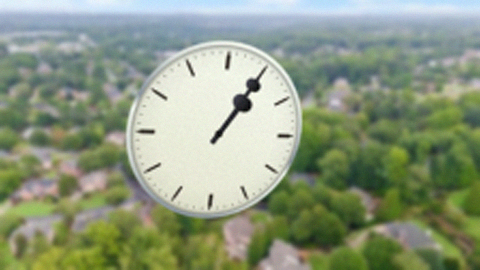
1:05
